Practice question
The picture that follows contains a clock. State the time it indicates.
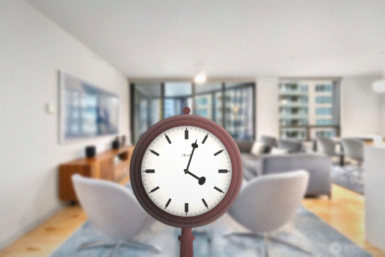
4:03
